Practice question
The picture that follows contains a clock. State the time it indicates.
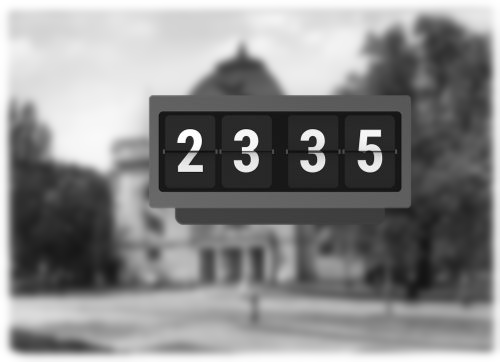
23:35
